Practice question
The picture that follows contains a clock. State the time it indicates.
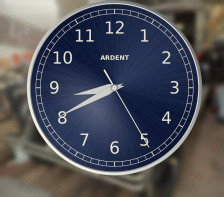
8:40:25
